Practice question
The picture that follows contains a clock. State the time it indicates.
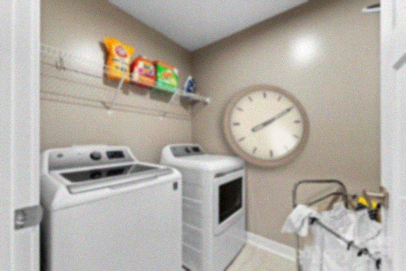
8:10
